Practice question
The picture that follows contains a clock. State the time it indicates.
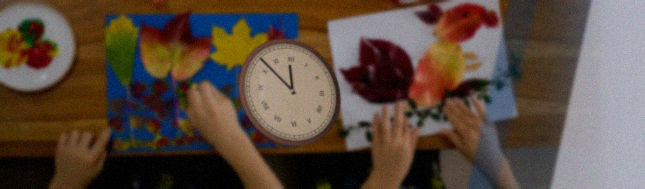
11:52
